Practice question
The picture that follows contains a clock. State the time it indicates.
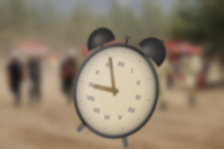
8:56
